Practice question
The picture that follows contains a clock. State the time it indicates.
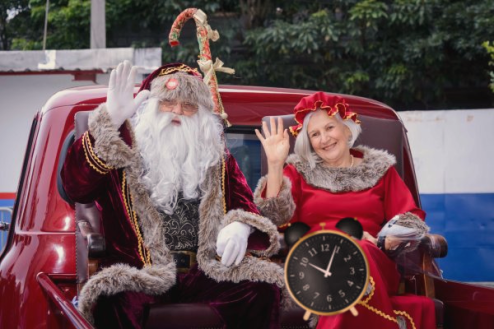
10:04
